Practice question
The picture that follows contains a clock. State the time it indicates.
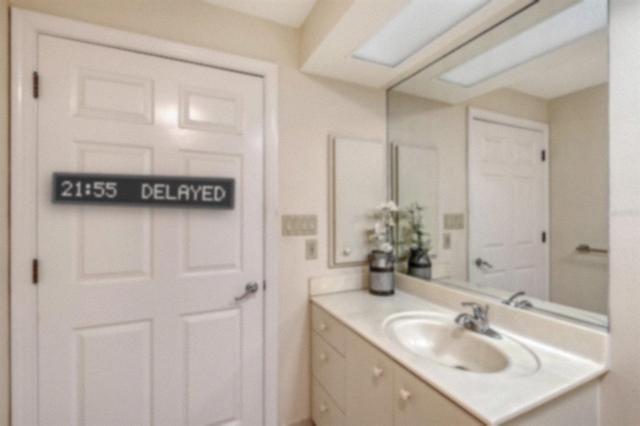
21:55
